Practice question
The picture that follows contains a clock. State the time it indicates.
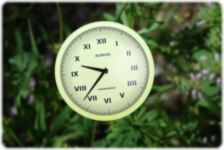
9:37
